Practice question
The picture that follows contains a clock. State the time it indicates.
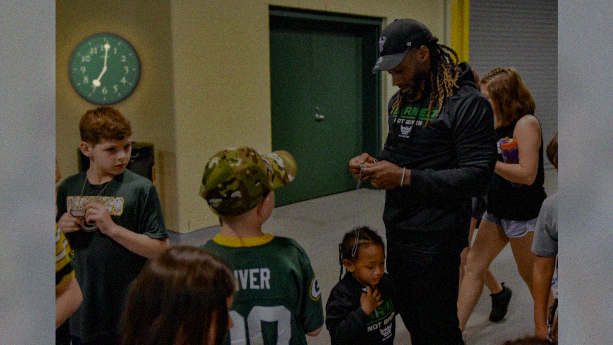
7:01
